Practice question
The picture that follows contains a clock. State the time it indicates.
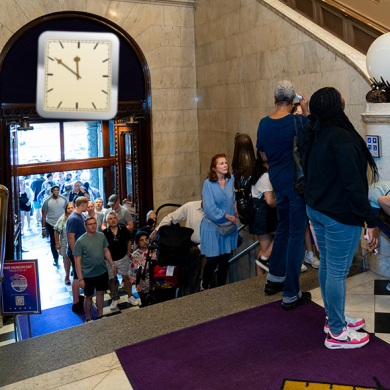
11:51
